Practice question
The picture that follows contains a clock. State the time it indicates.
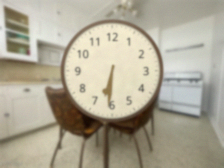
6:31
